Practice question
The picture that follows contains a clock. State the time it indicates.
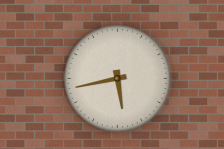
5:43
